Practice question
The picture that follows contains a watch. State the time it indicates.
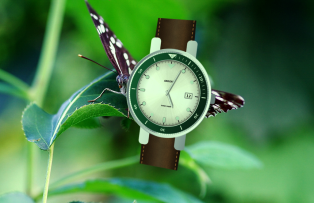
5:04
